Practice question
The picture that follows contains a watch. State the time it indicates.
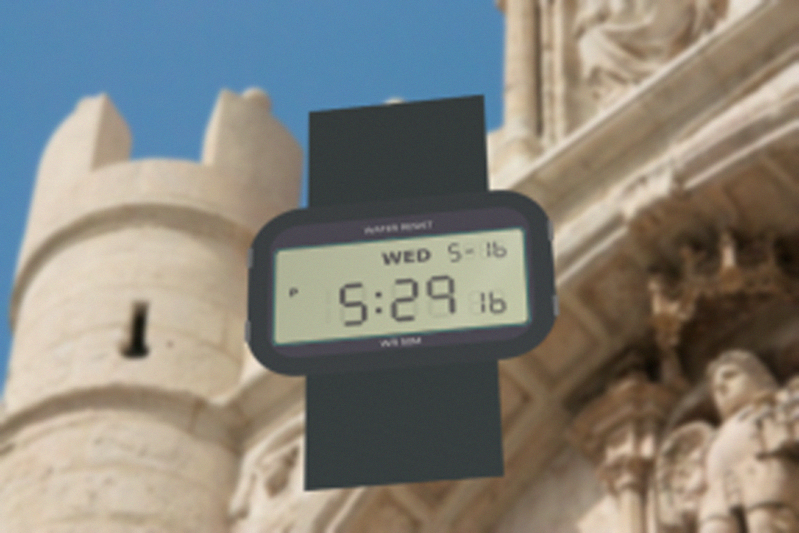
5:29:16
